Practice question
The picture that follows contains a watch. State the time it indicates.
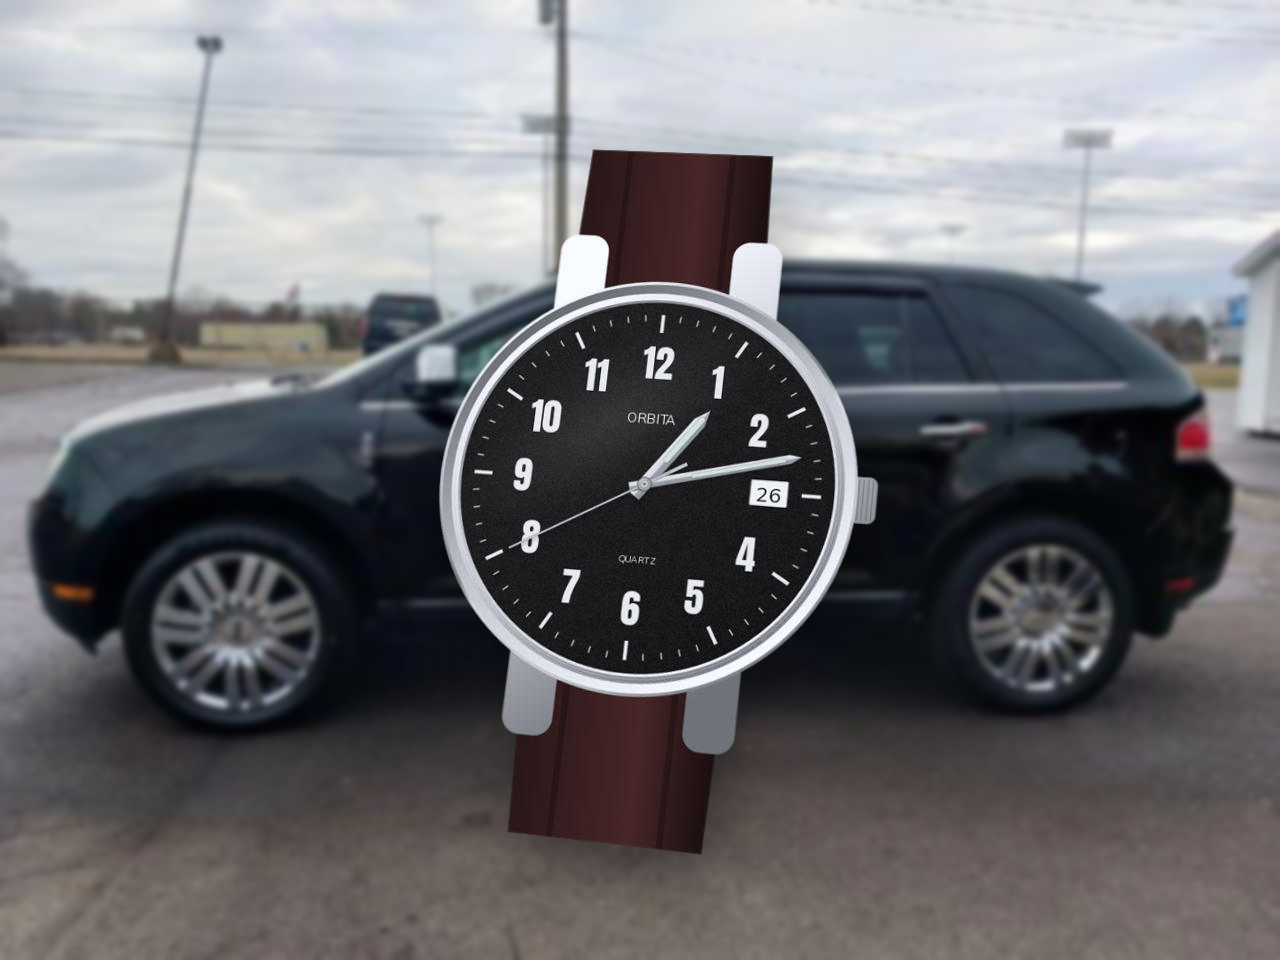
1:12:40
